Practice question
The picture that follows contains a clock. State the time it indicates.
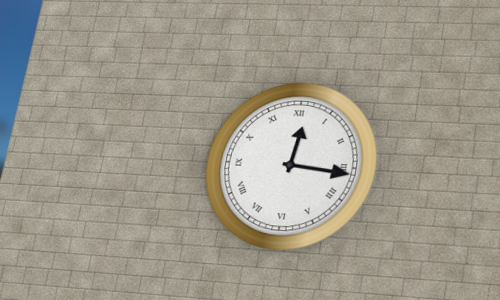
12:16
